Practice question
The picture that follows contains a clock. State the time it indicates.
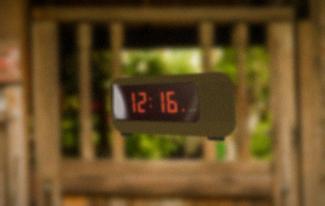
12:16
